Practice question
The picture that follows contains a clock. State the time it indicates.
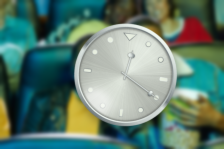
12:20
